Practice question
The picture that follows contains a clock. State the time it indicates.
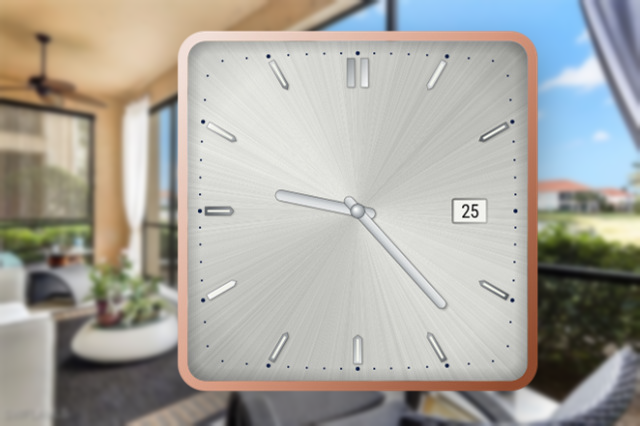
9:23
